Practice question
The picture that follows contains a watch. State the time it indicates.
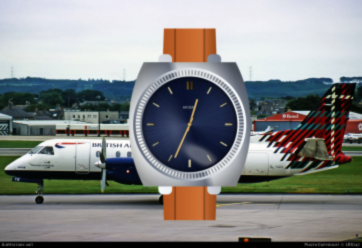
12:34
